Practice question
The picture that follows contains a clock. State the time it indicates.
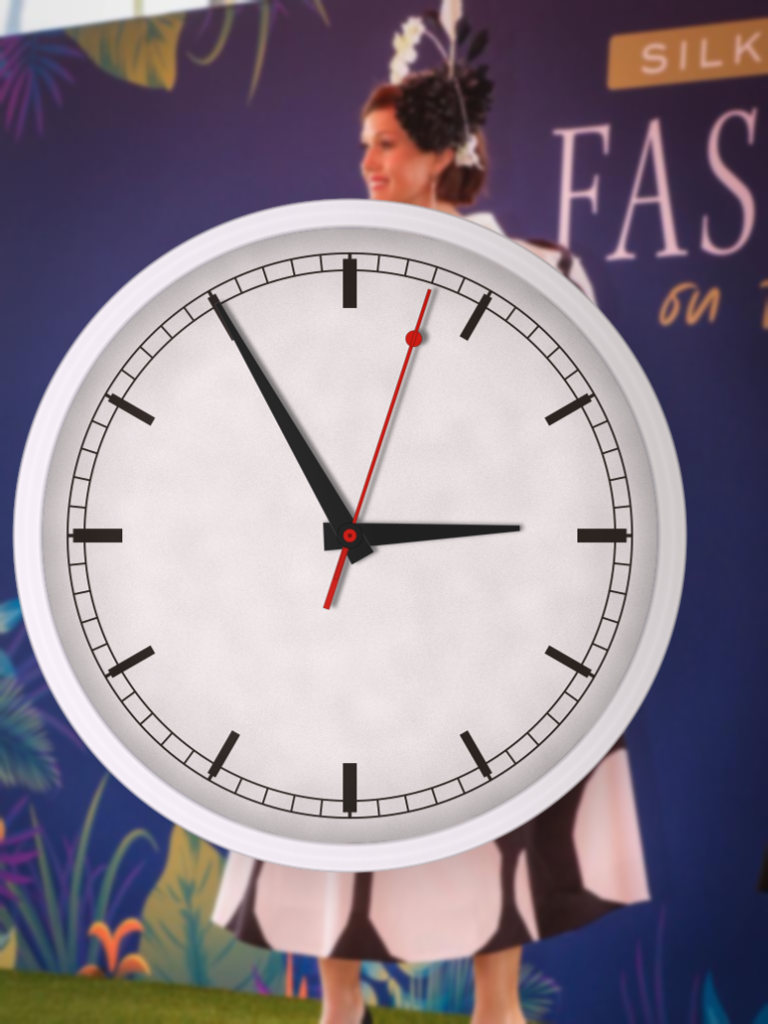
2:55:03
